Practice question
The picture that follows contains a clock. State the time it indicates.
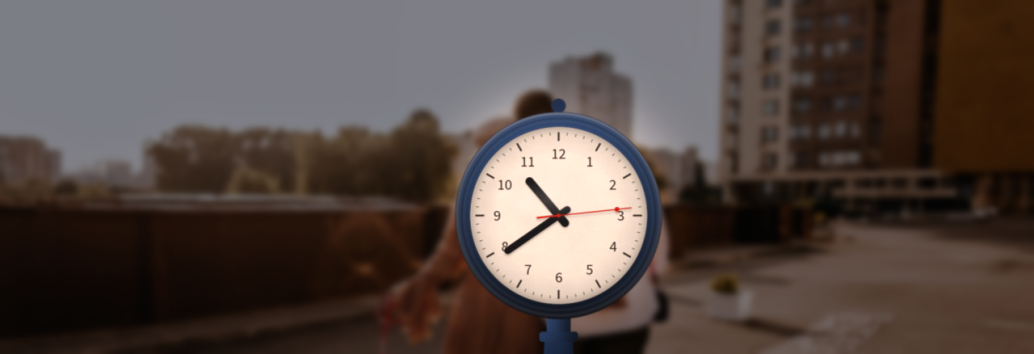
10:39:14
